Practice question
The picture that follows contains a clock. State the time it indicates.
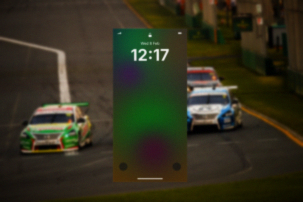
12:17
